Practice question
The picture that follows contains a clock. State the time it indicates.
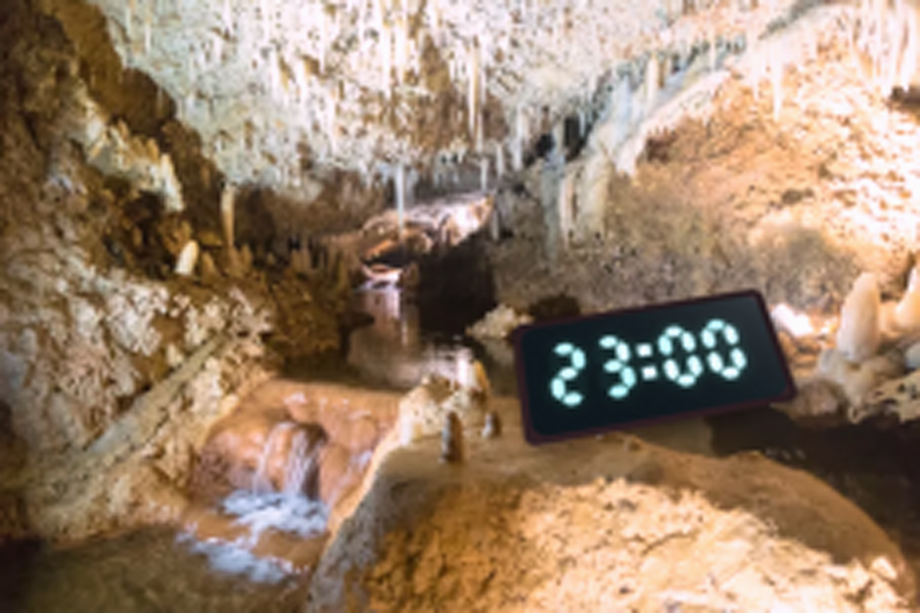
23:00
